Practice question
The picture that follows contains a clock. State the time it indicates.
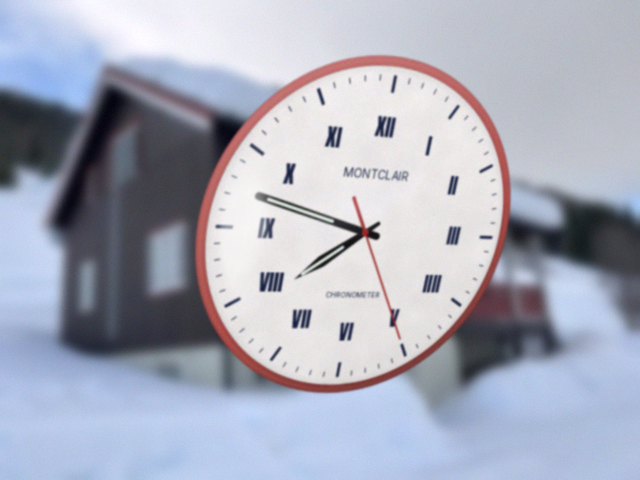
7:47:25
